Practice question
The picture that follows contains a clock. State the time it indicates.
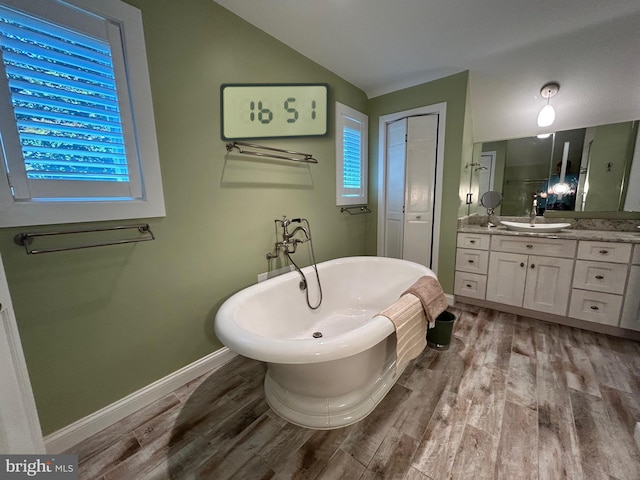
16:51
